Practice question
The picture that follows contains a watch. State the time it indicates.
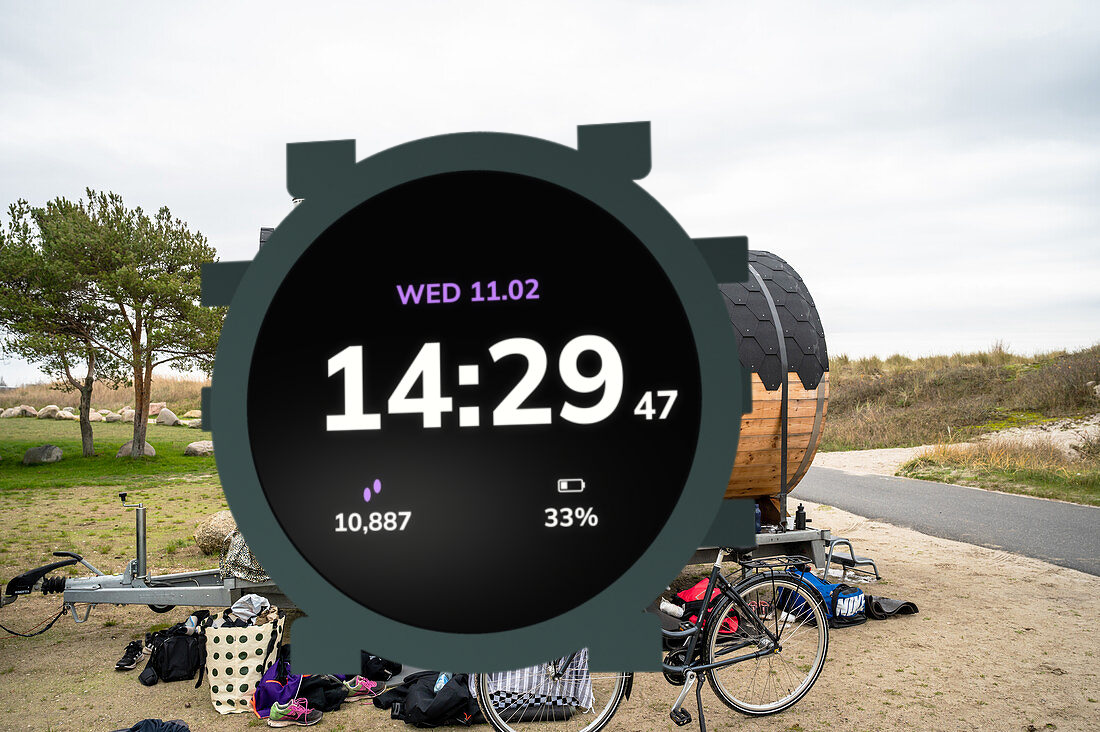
14:29:47
